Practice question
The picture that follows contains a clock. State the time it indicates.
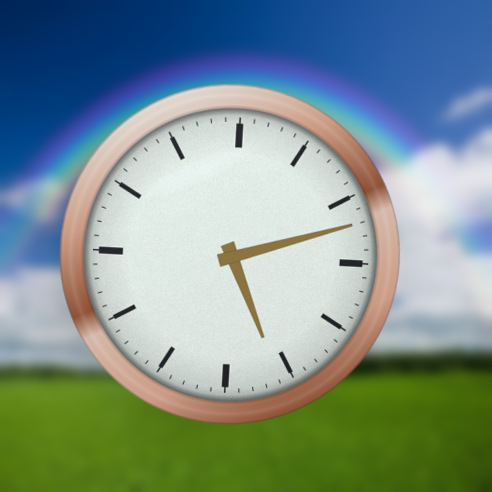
5:12
